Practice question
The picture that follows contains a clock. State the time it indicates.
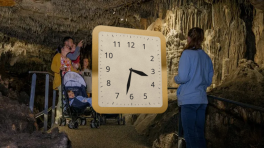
3:32
